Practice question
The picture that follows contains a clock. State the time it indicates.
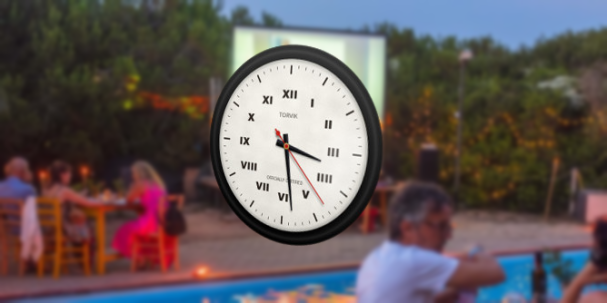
3:28:23
